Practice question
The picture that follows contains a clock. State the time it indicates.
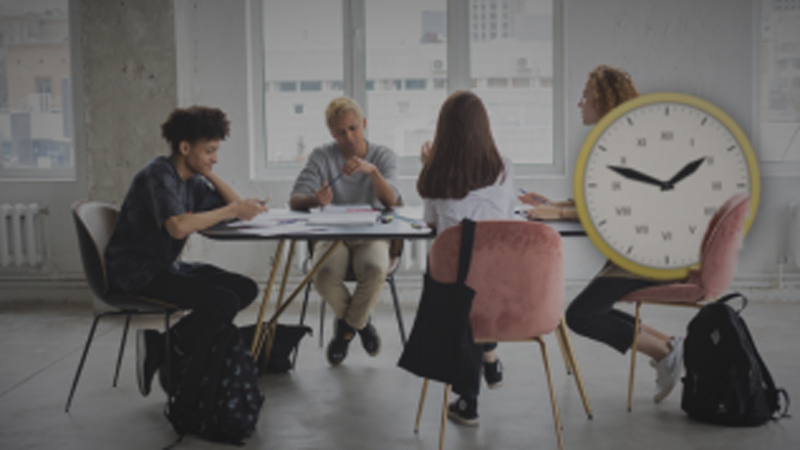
1:48
